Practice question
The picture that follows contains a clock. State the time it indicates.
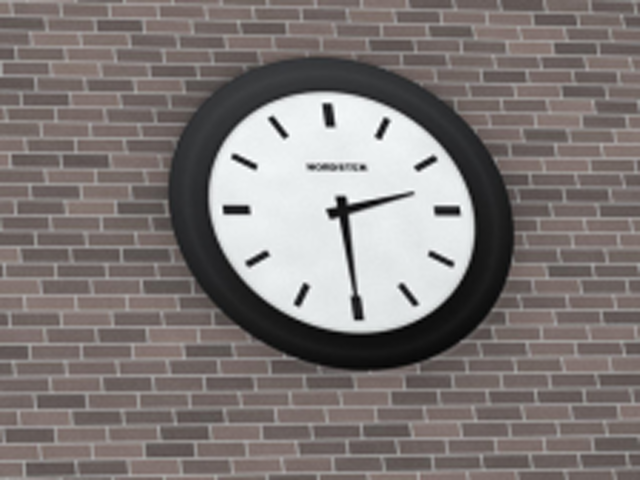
2:30
